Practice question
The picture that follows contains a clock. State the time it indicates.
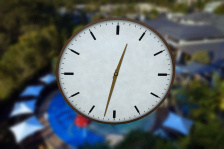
12:32
